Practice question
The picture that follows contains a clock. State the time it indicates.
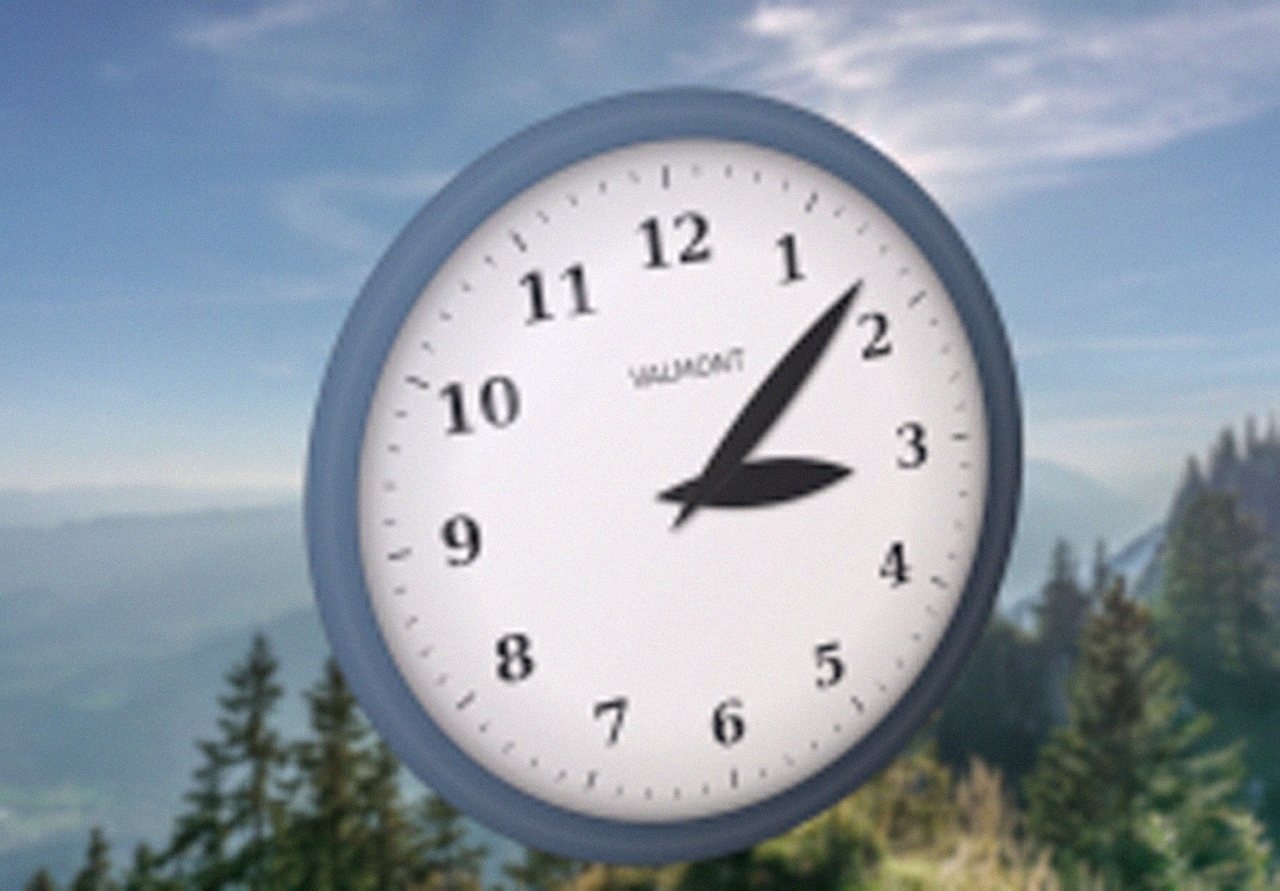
3:08
